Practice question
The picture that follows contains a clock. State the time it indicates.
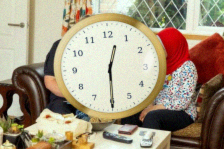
12:30
